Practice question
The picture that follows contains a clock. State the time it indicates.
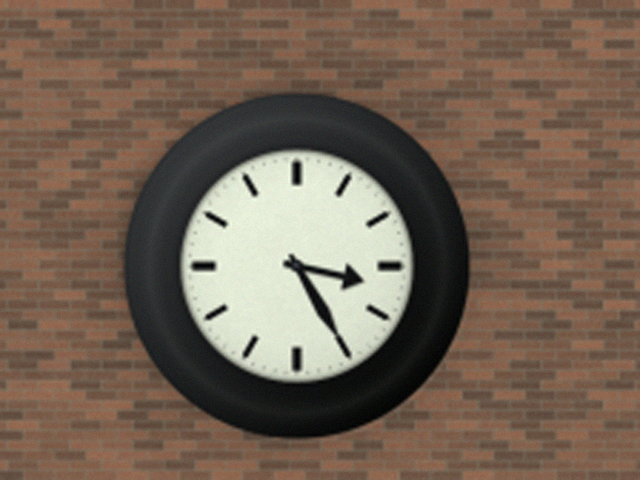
3:25
